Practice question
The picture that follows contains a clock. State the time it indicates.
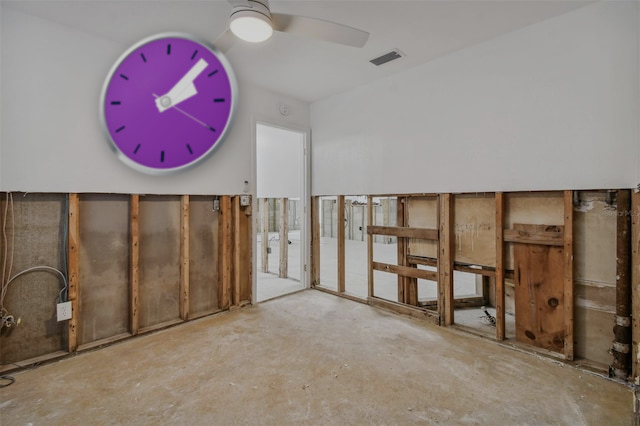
2:07:20
